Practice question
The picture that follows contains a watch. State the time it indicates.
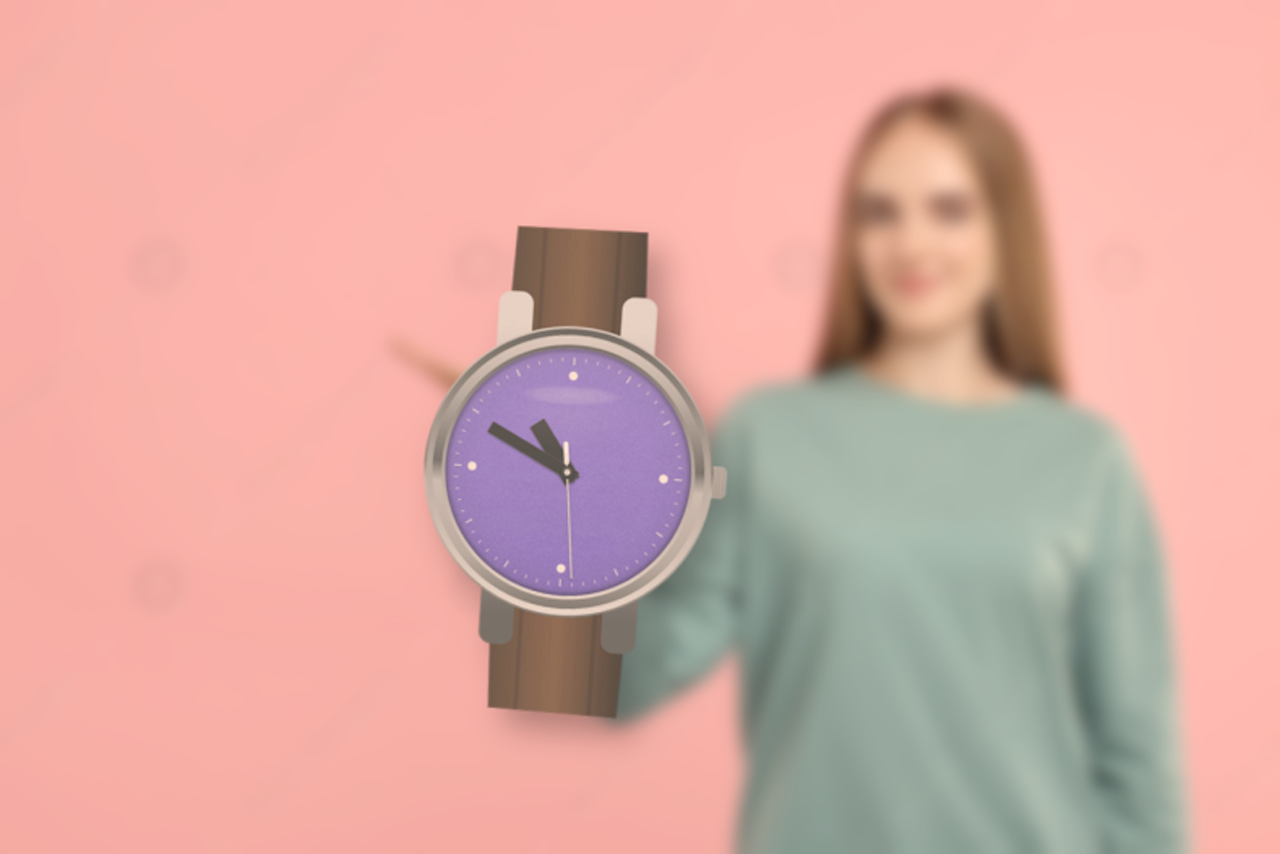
10:49:29
